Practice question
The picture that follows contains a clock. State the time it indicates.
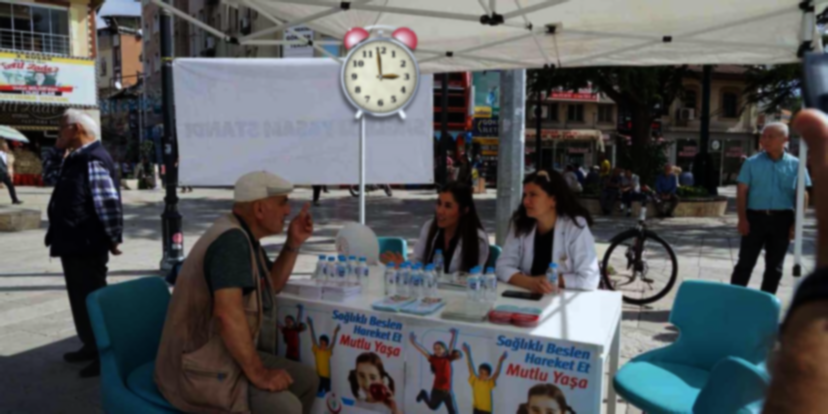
2:59
